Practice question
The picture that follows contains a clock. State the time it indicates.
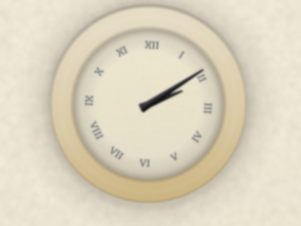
2:09
